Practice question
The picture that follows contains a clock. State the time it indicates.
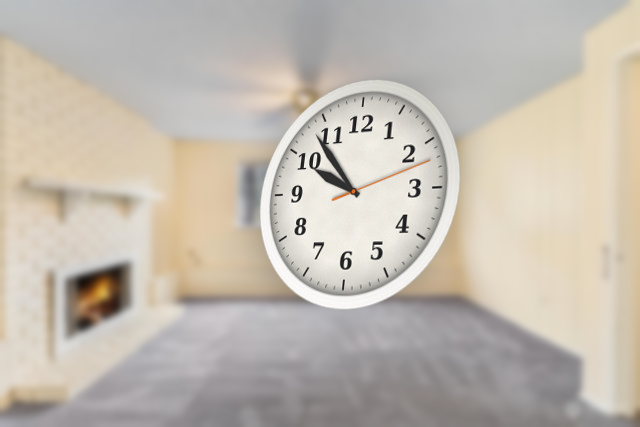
9:53:12
